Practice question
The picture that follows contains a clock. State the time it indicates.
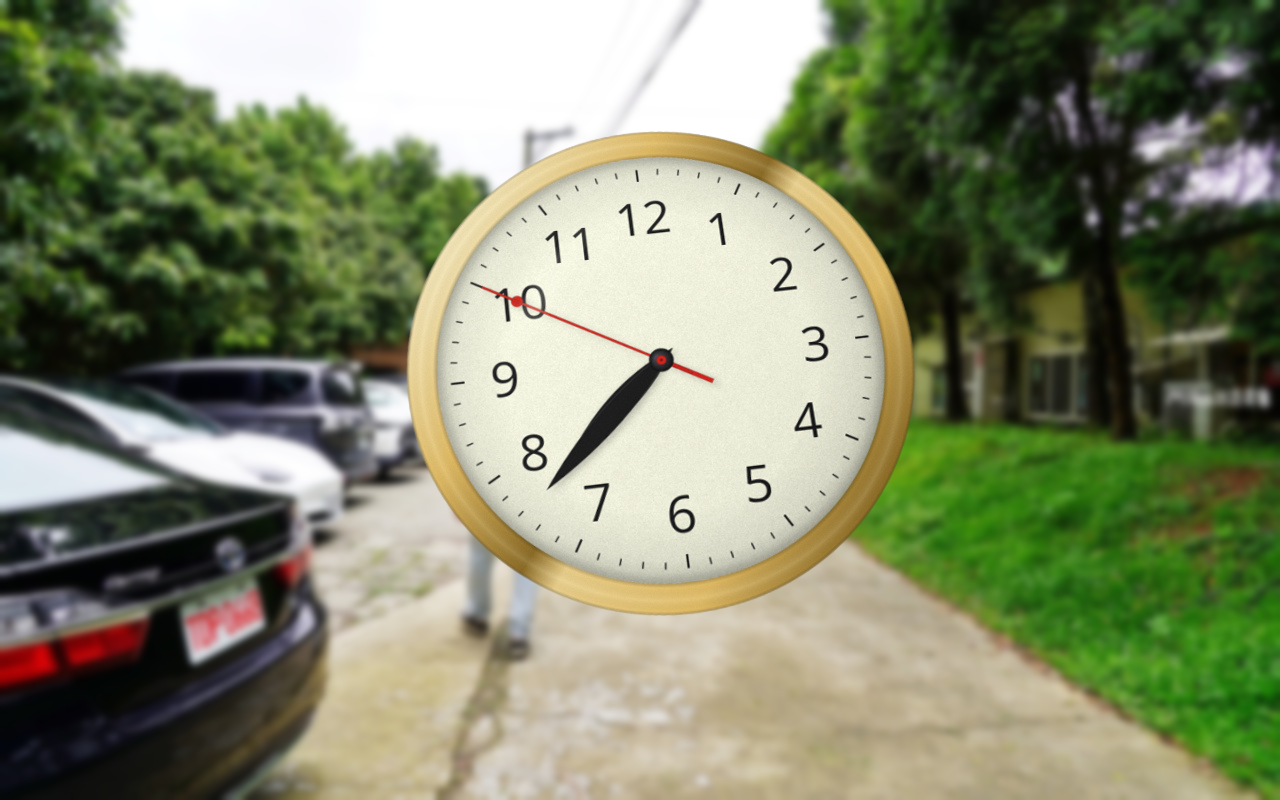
7:37:50
